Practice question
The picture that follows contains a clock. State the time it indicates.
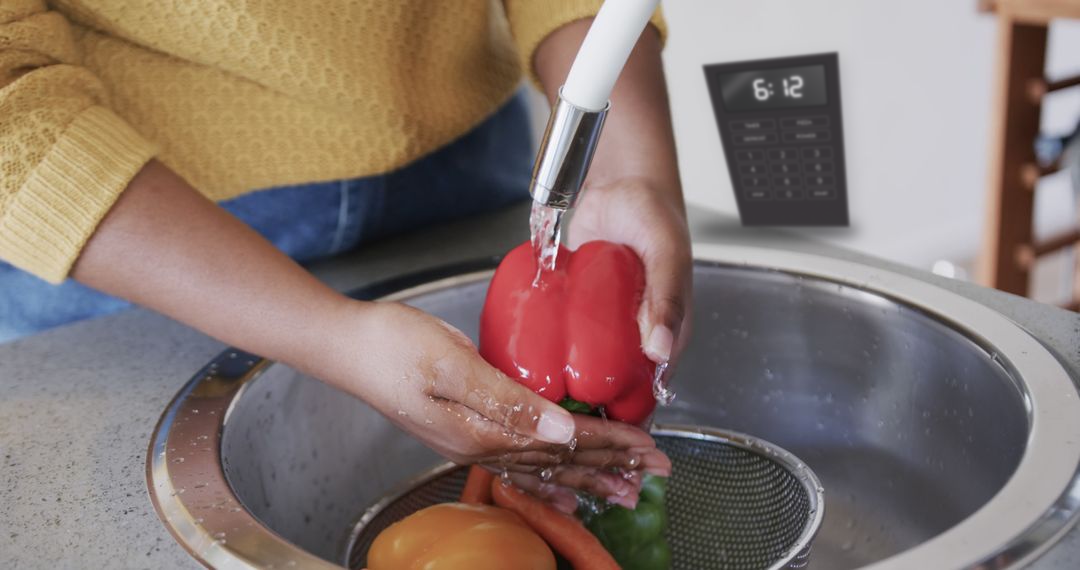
6:12
